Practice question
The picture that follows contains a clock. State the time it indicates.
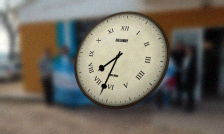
7:32
